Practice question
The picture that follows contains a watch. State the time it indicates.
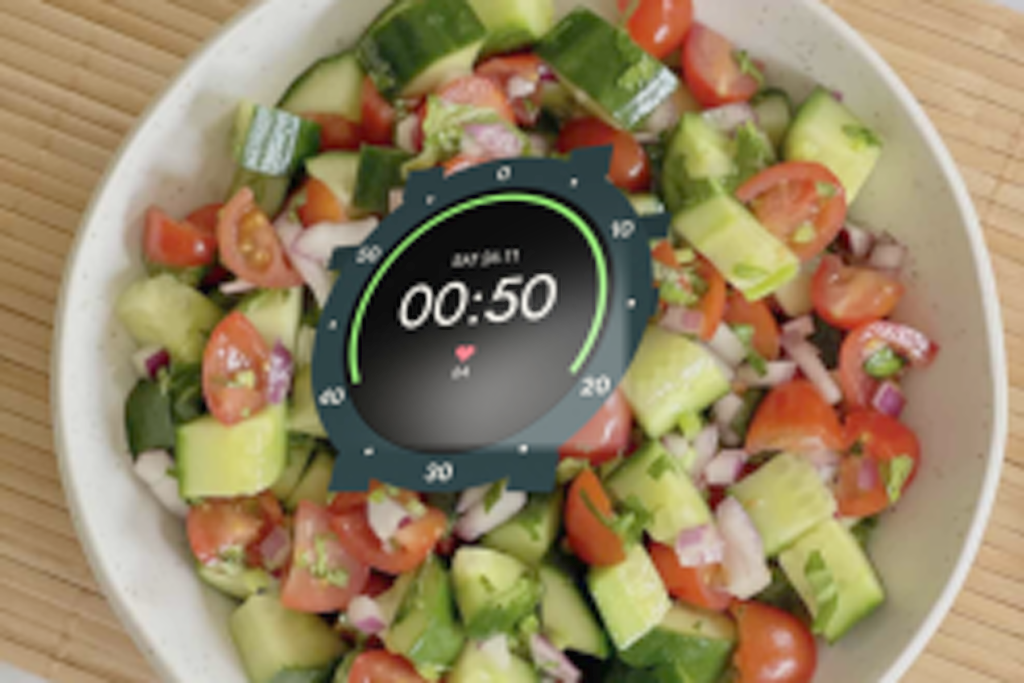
0:50
